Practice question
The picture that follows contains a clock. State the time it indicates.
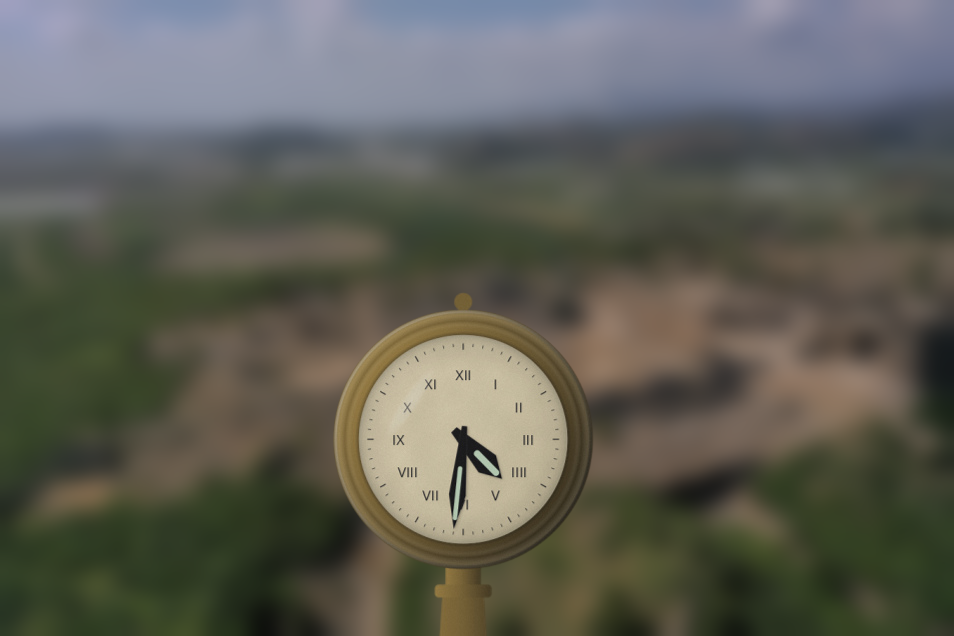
4:31
